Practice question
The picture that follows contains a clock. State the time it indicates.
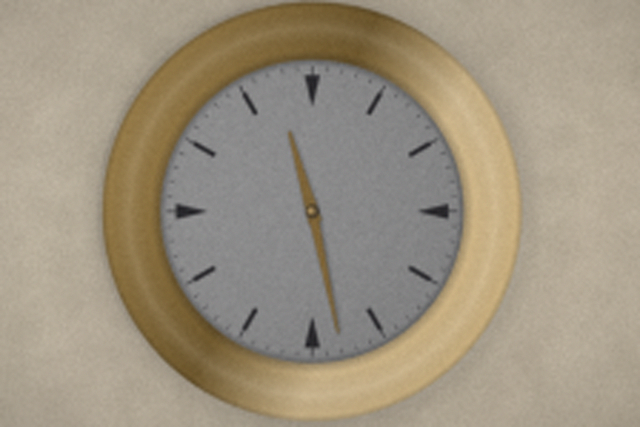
11:28
